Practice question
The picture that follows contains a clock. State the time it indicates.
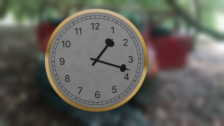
1:18
